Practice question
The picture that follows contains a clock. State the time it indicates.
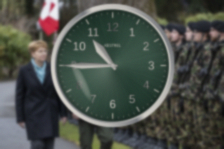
10:45
